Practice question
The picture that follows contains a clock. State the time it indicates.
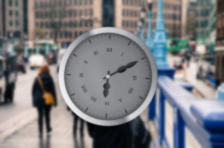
6:10
